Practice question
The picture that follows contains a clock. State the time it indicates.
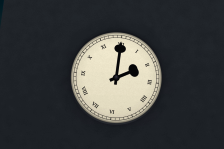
2:00
